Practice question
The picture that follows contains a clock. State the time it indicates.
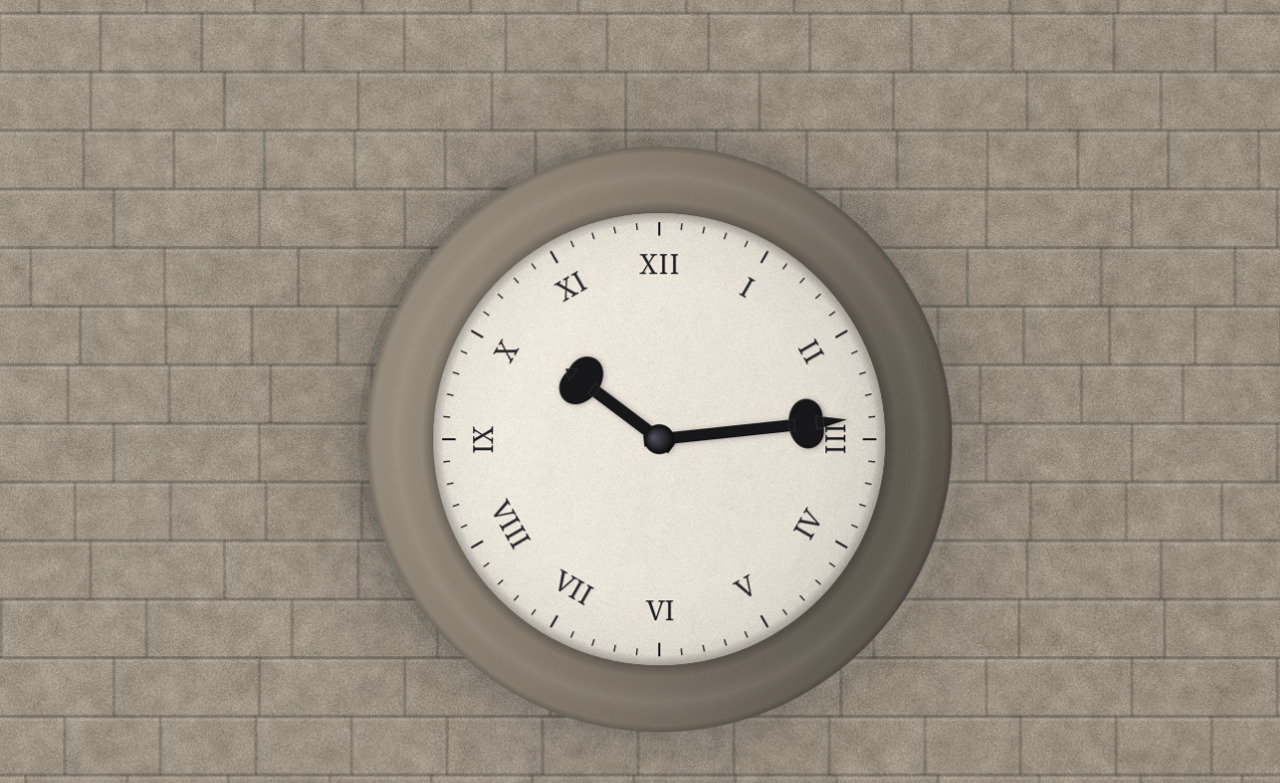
10:14
